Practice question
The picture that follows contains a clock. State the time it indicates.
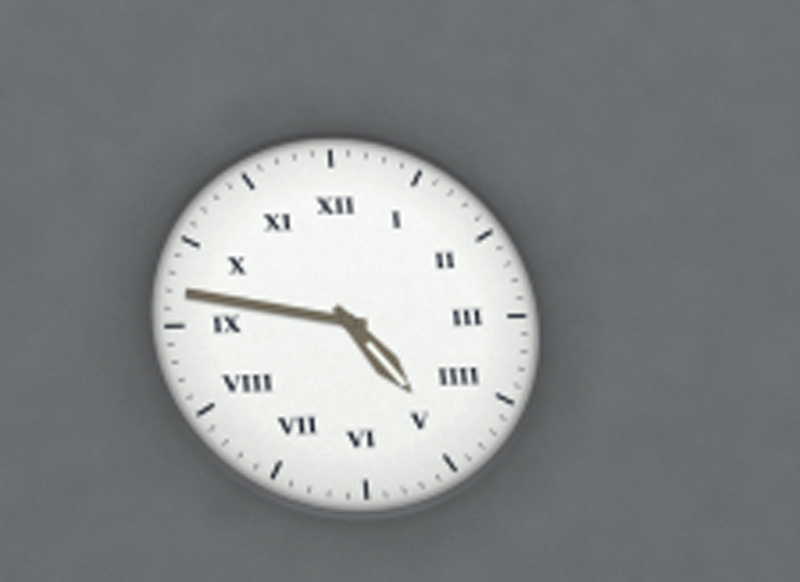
4:47
